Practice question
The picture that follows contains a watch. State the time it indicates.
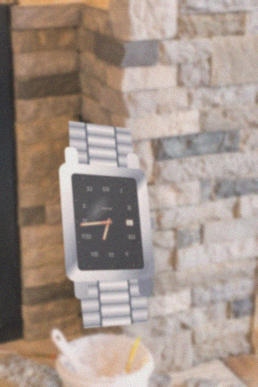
6:44
